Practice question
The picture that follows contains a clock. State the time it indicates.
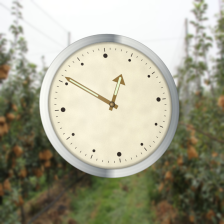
12:51
